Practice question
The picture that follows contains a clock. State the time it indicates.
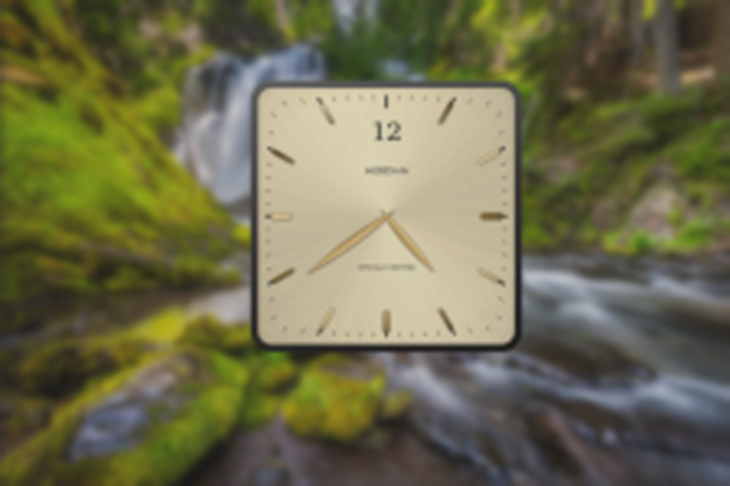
4:39
